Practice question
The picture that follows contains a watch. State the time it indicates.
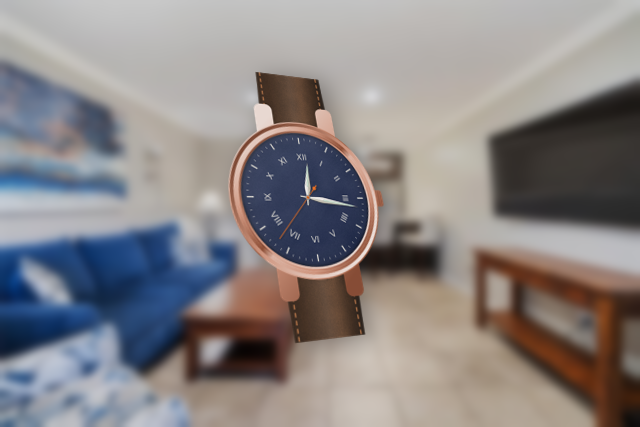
12:16:37
